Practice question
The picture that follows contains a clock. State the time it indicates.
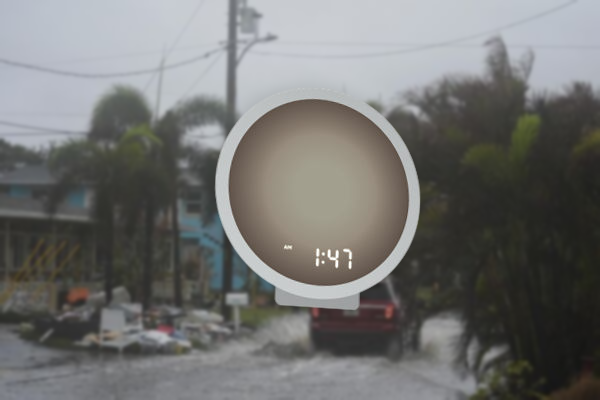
1:47
